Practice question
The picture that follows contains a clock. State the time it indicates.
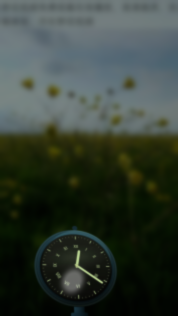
12:21
